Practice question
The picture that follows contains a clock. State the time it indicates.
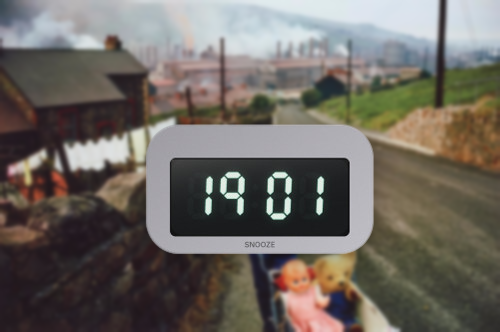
19:01
